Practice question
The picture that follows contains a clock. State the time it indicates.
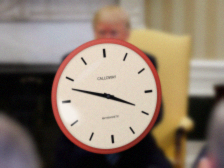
3:48
